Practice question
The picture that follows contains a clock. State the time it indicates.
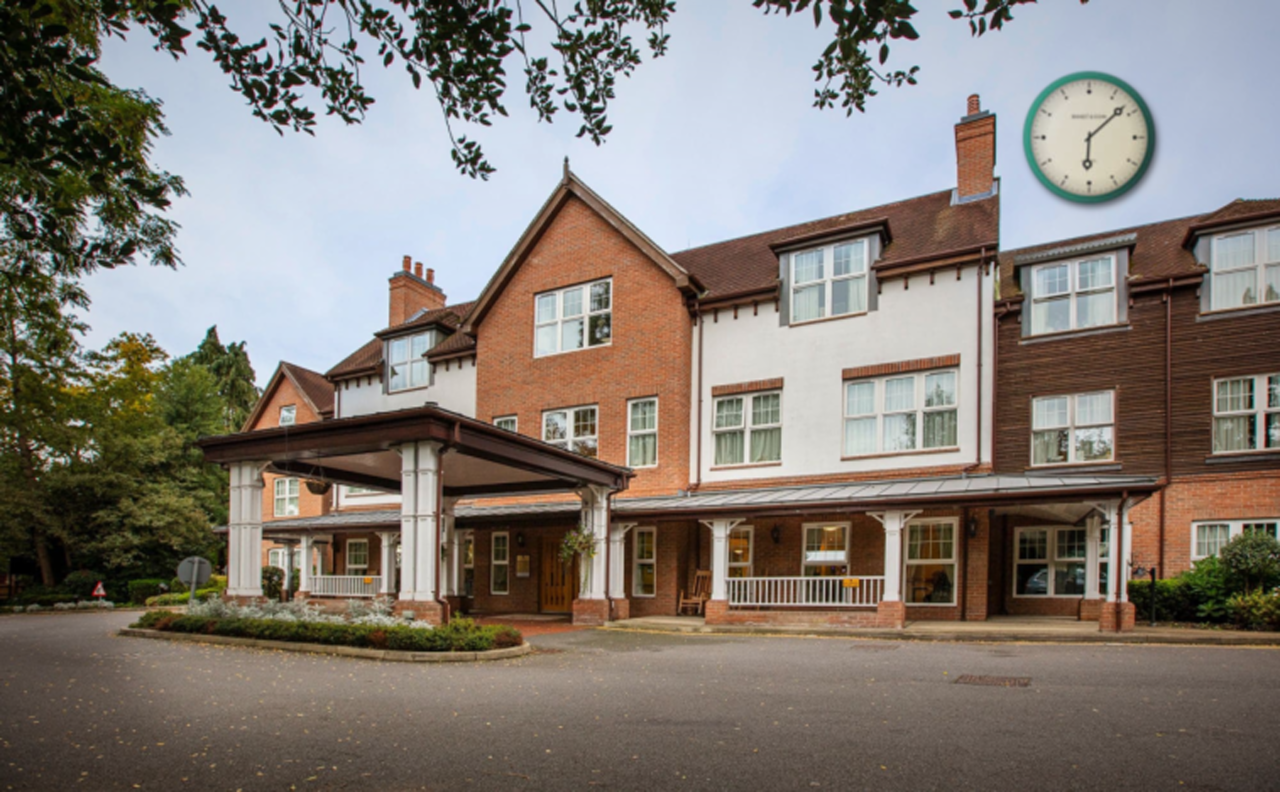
6:08
